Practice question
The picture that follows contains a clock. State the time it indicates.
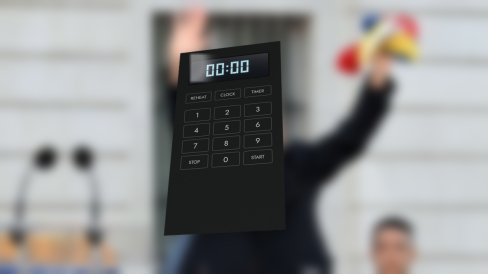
0:00
